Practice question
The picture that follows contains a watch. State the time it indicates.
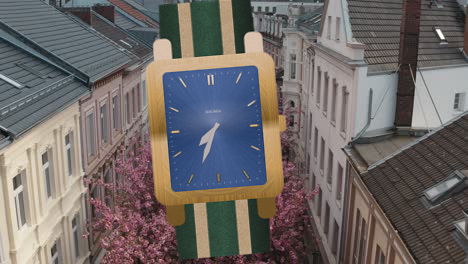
7:34
